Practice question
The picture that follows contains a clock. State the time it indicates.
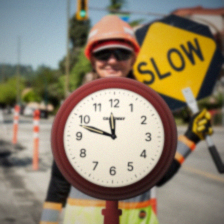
11:48
